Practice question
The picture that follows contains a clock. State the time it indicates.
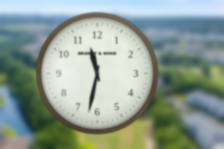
11:32
